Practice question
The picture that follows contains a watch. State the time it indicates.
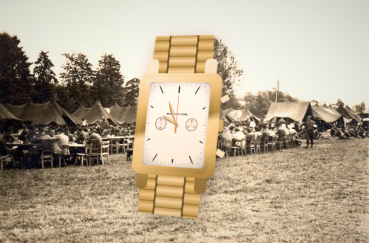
9:56
